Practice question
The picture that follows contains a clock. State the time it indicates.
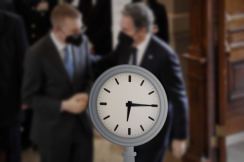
6:15
